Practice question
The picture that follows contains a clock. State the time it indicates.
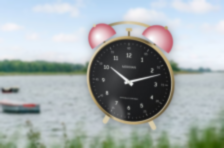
10:12
